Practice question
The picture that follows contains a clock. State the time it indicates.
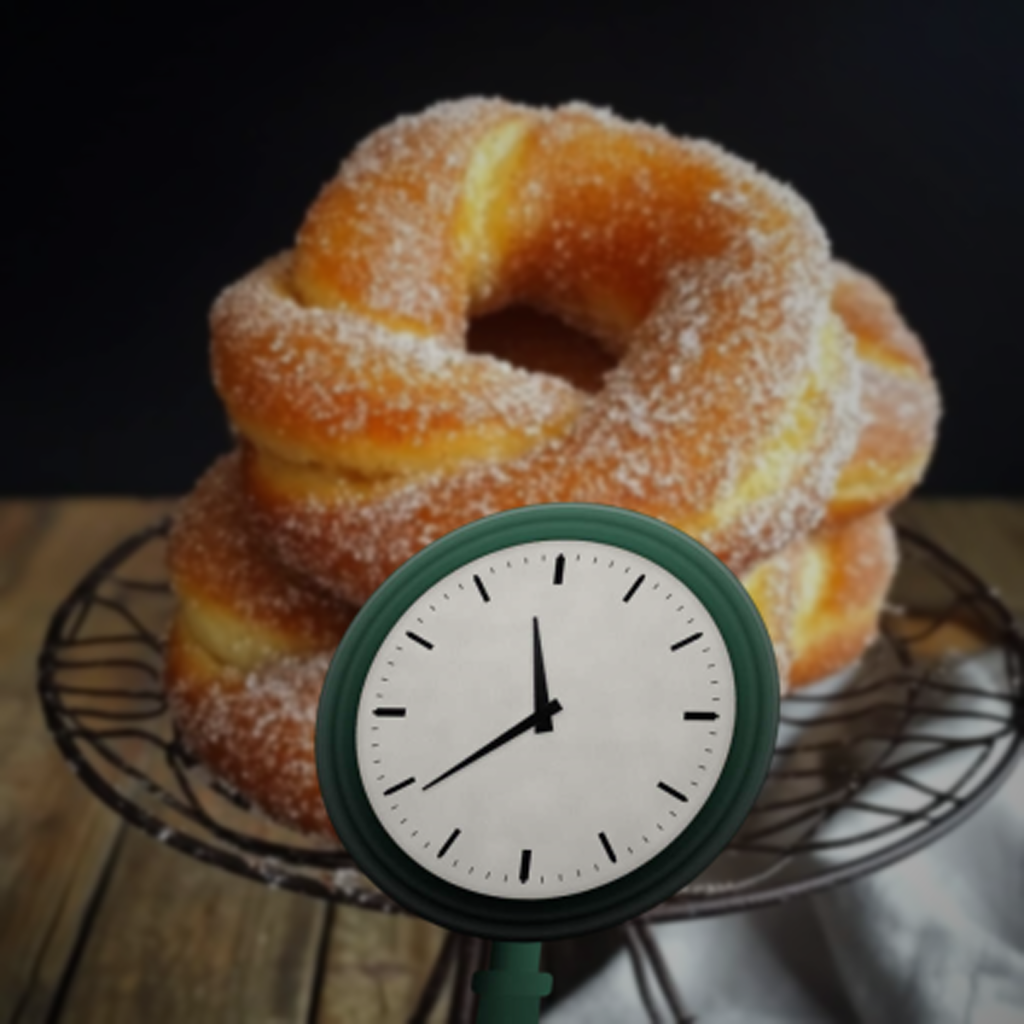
11:39
